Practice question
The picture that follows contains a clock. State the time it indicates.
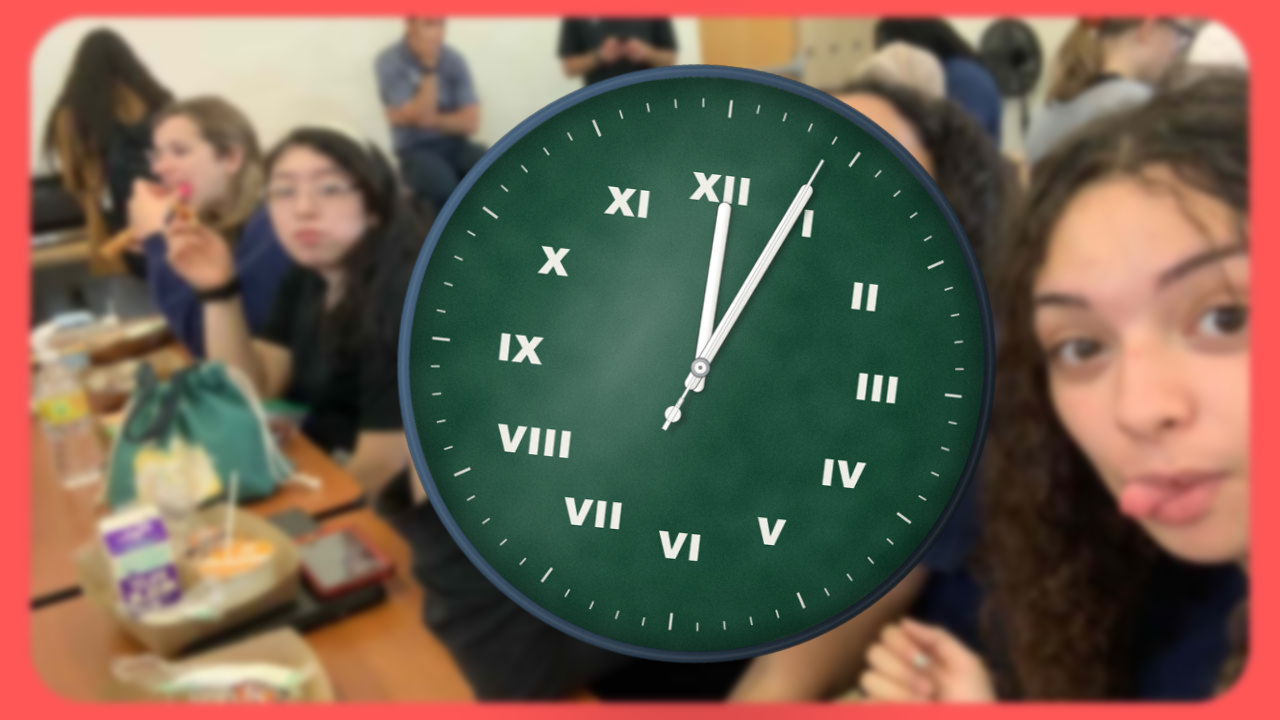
12:04:04
